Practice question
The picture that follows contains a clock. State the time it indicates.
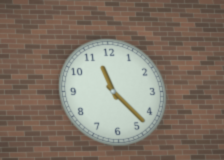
11:23
